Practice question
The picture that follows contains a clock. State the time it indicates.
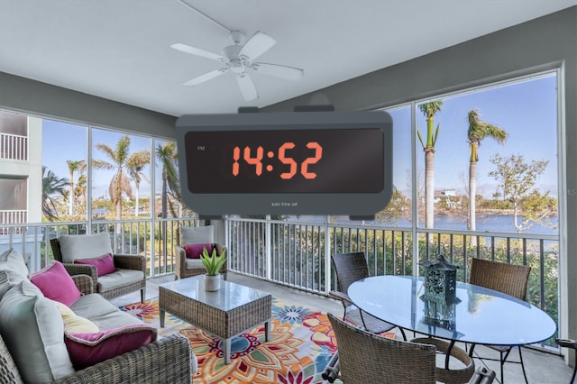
14:52
